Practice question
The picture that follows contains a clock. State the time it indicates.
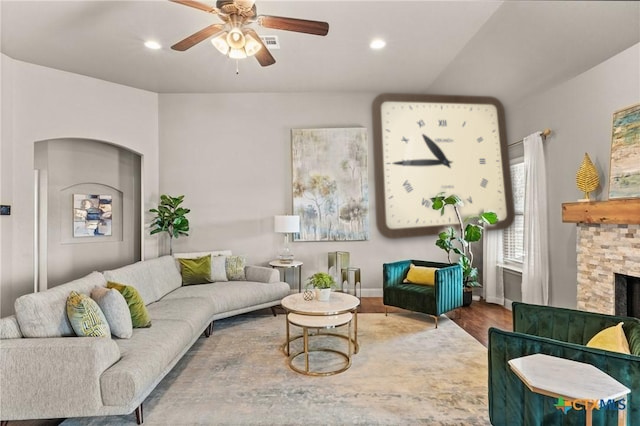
10:45
